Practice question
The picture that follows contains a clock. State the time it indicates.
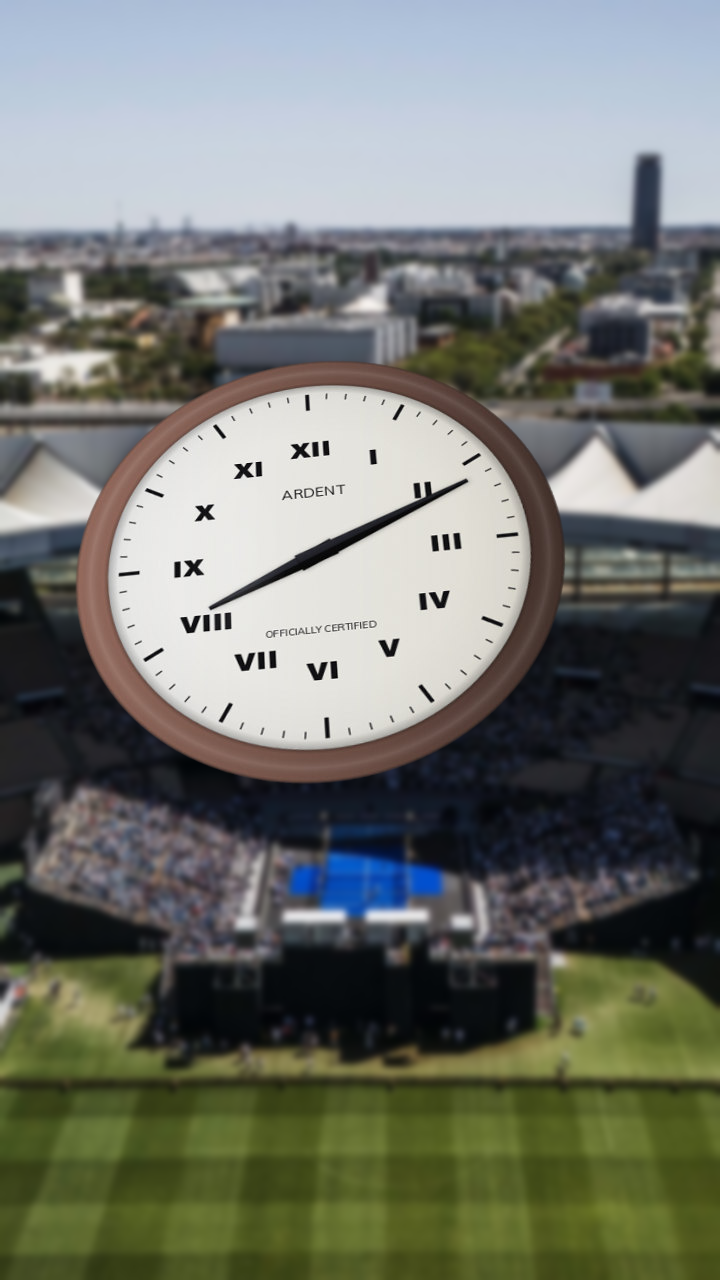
8:11
